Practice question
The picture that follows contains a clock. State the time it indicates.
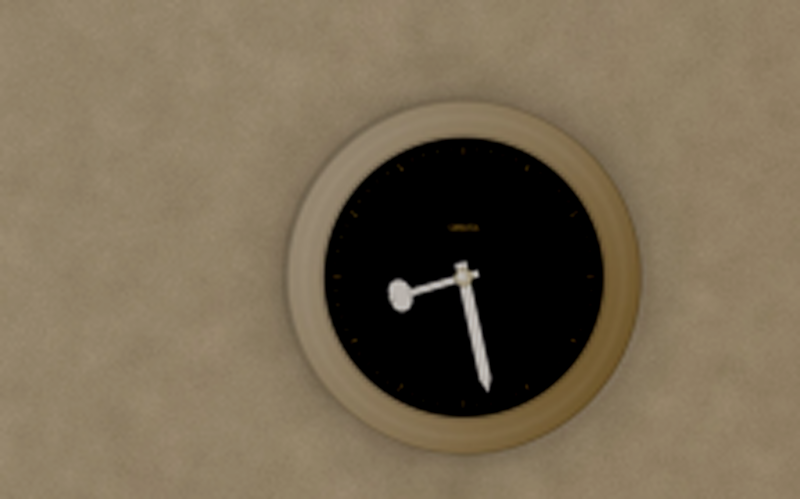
8:28
